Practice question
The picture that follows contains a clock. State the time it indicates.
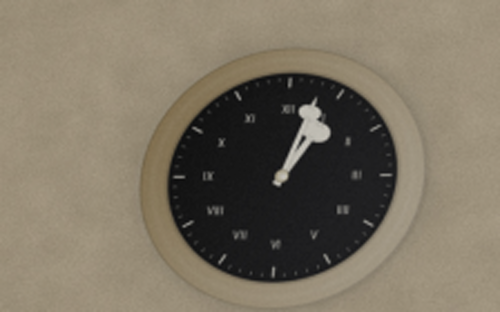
1:03
